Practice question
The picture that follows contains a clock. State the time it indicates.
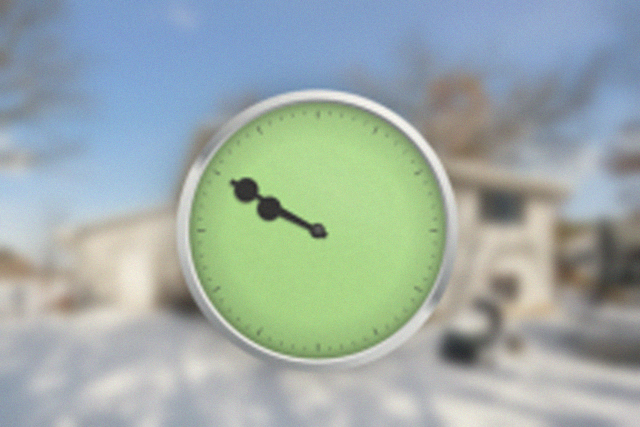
9:50
